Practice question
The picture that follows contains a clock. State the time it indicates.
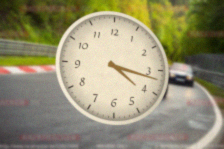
4:17
